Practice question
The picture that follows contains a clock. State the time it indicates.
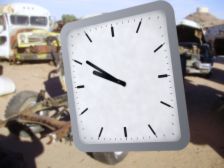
9:51
